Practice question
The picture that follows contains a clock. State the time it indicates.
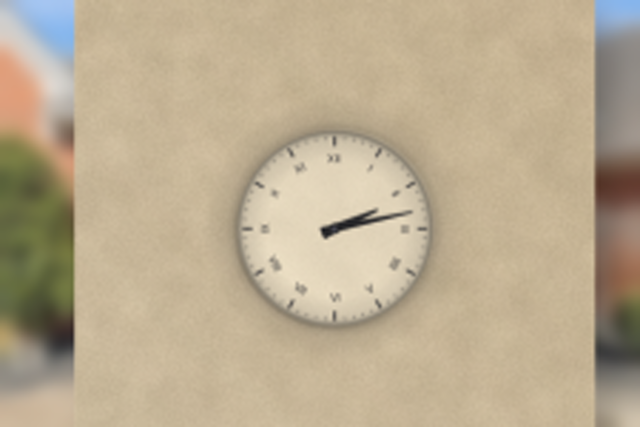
2:13
